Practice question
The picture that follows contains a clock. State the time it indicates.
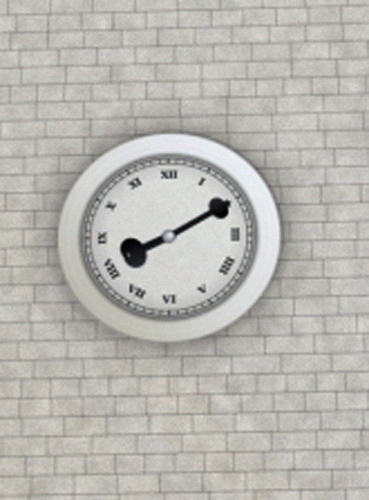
8:10
